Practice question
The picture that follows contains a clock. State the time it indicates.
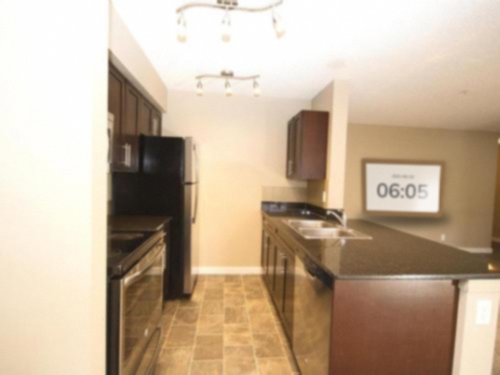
6:05
